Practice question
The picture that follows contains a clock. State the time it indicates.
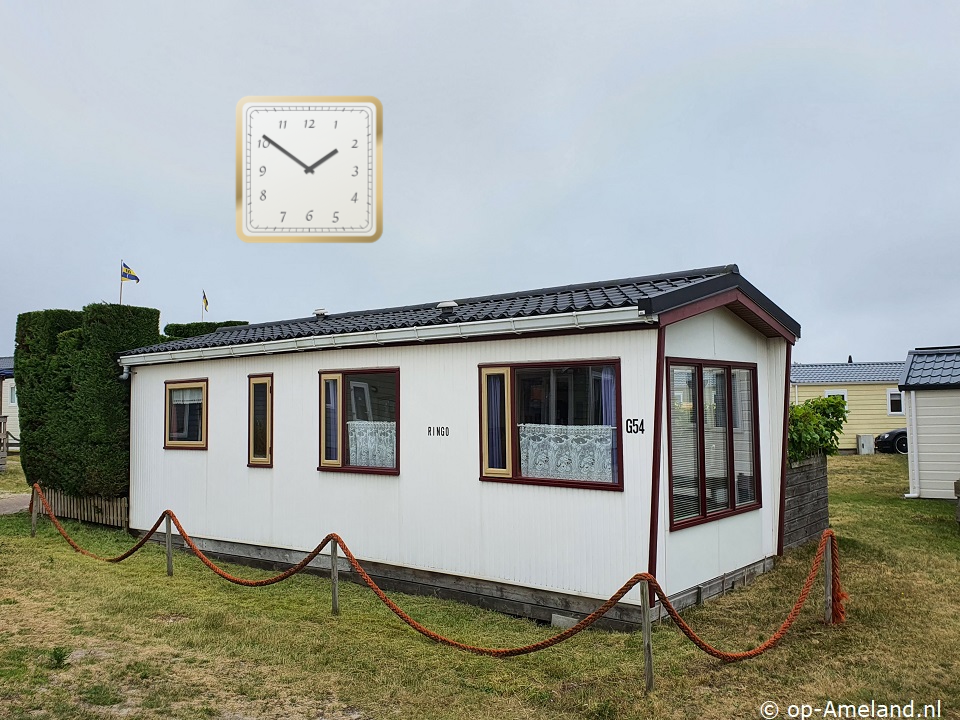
1:51
